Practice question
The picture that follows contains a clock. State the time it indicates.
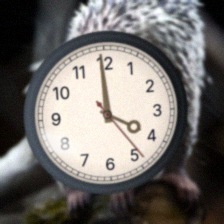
3:59:24
